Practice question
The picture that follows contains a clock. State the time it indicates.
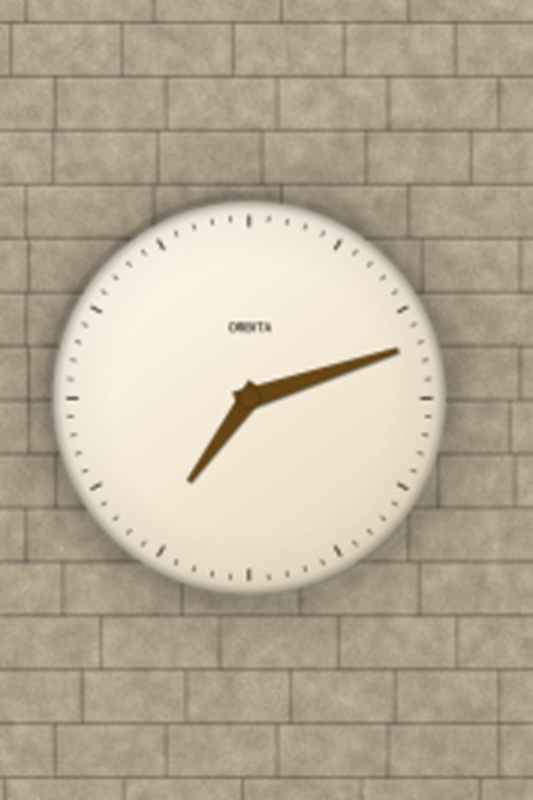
7:12
